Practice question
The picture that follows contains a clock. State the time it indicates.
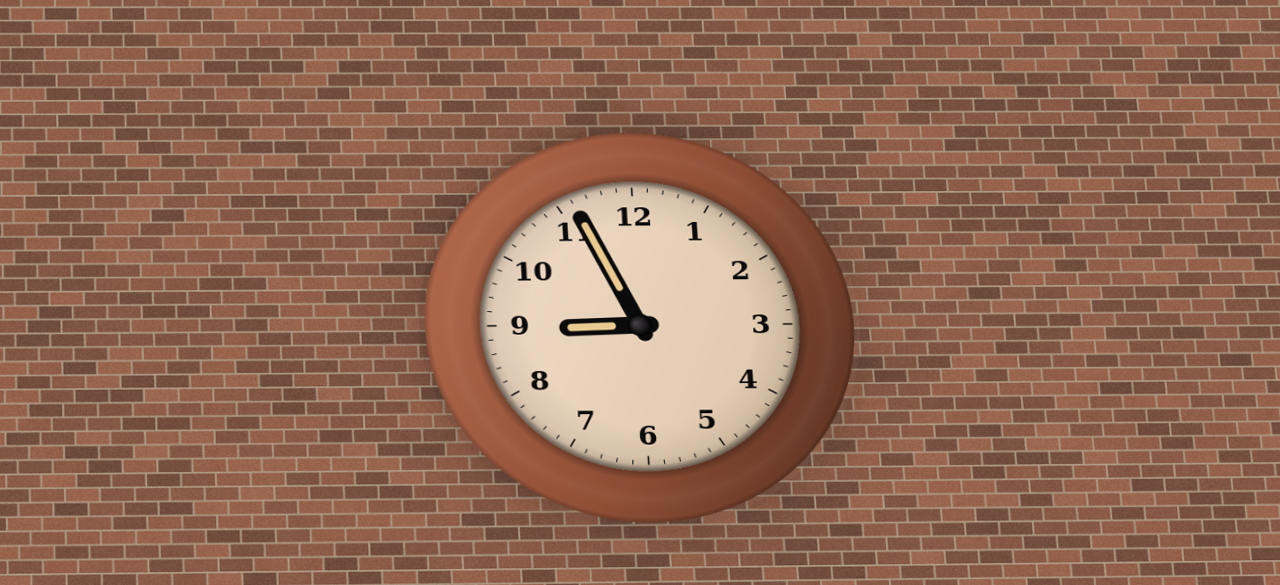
8:56
